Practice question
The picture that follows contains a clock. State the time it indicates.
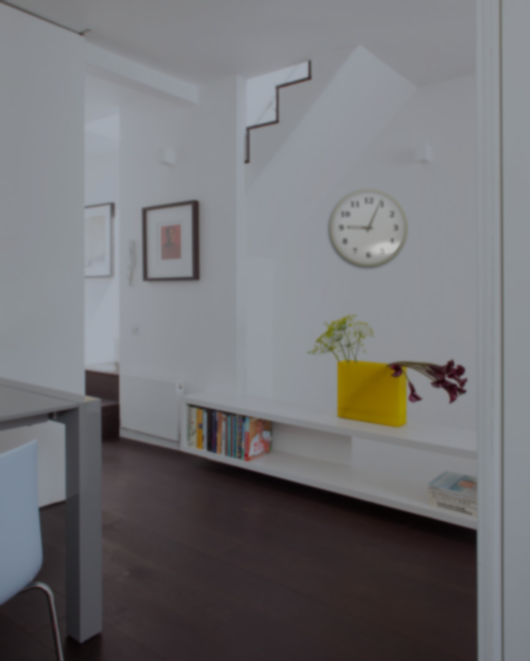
9:04
